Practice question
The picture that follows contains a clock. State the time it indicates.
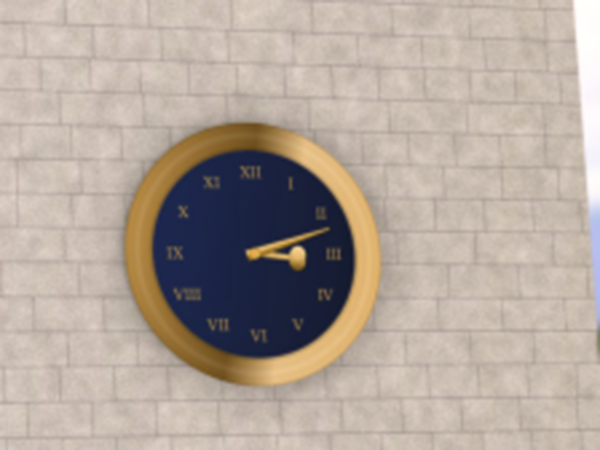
3:12
